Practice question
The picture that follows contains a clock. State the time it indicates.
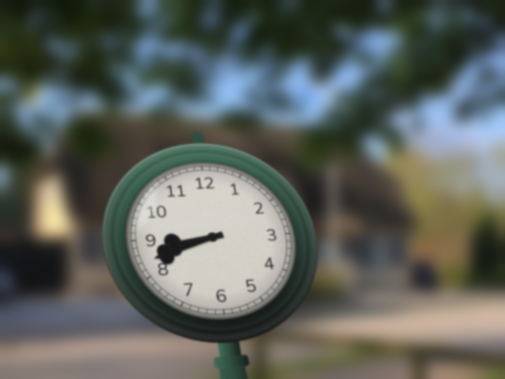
8:42
